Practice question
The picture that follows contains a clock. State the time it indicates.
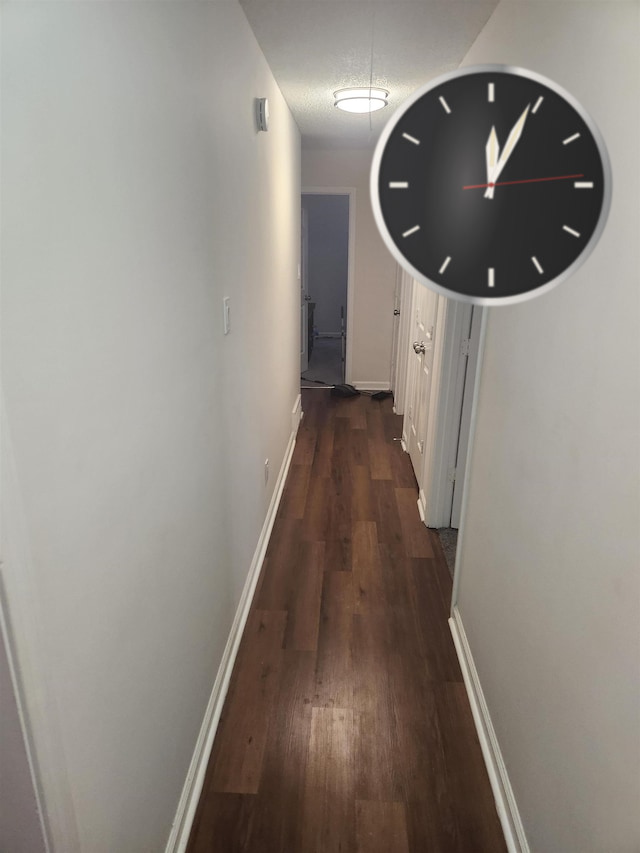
12:04:14
